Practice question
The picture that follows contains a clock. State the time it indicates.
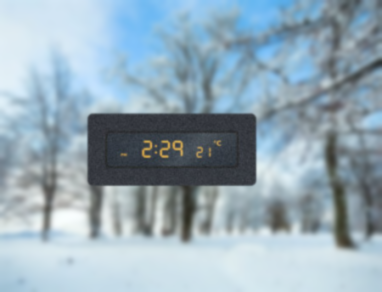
2:29
